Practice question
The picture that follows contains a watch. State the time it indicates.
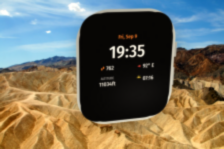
19:35
